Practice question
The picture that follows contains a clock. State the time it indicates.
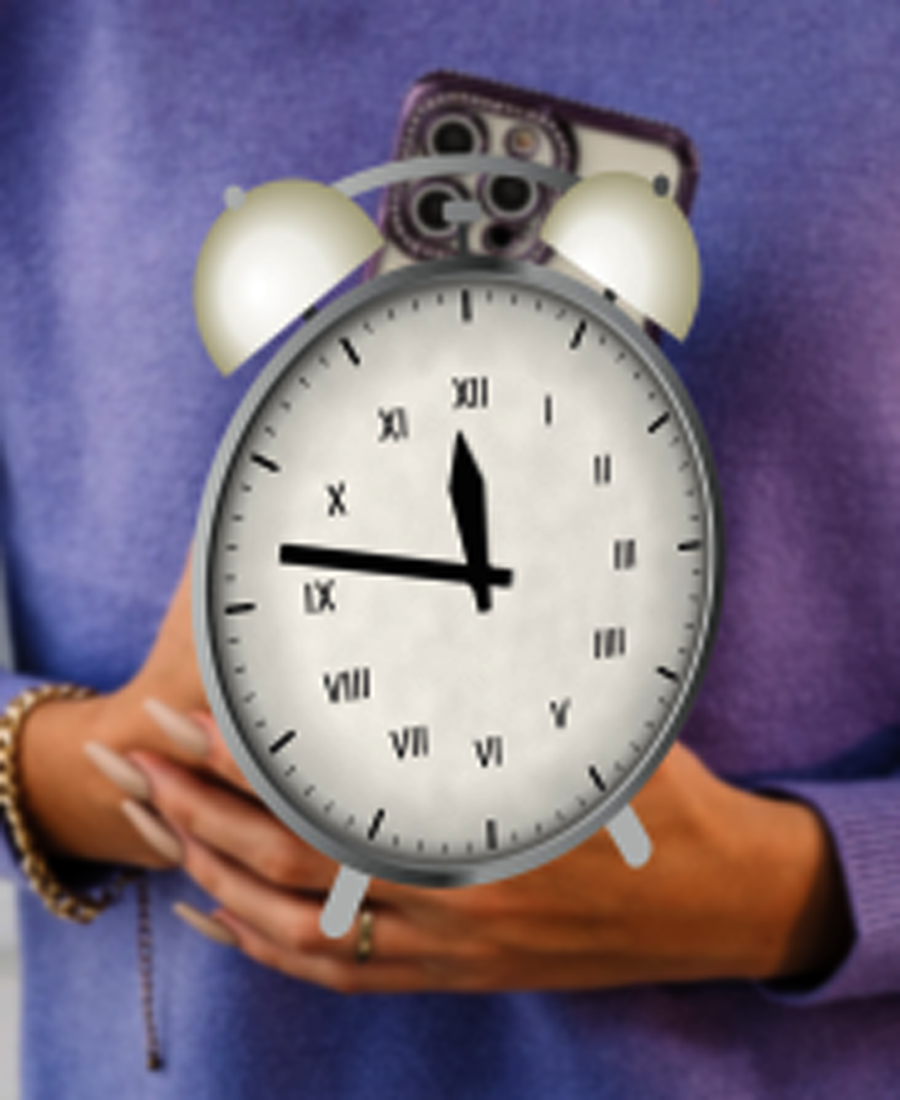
11:47
